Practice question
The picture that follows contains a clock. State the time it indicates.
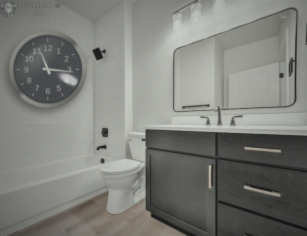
11:16
